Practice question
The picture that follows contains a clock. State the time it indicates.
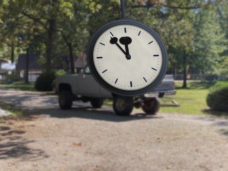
11:54
